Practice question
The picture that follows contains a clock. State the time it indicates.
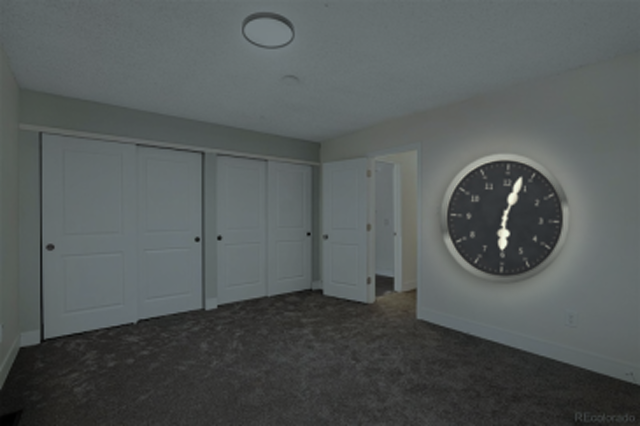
6:03
